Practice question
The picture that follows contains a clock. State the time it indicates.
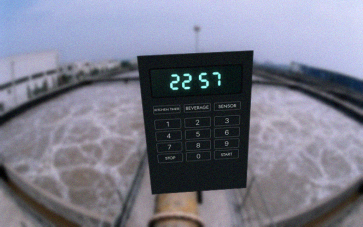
22:57
